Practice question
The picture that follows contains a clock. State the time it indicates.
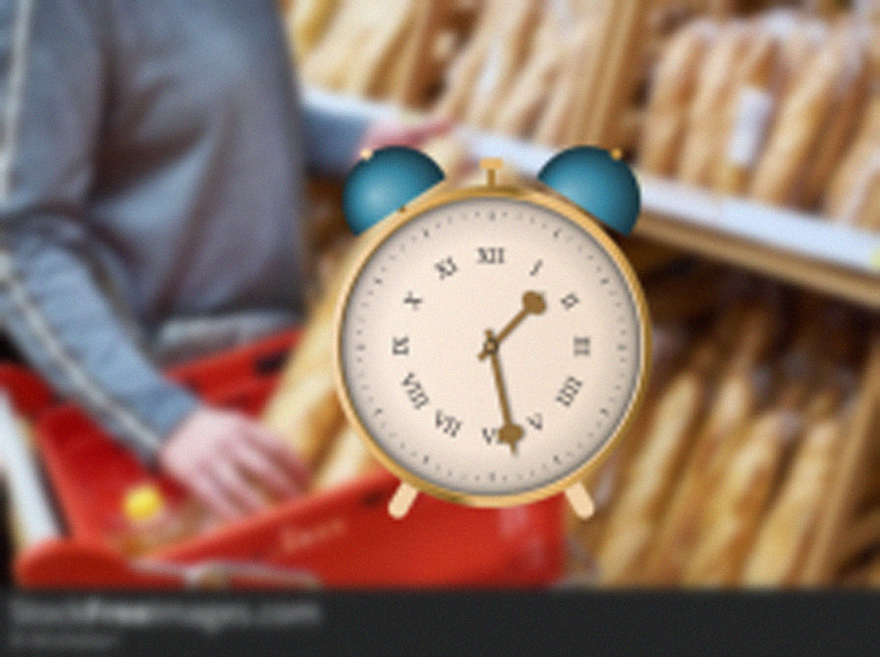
1:28
